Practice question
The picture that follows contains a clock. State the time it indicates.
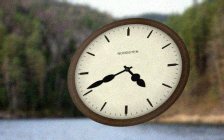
4:41
